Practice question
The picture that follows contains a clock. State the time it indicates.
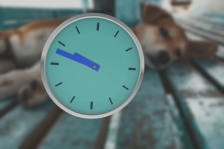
9:48
